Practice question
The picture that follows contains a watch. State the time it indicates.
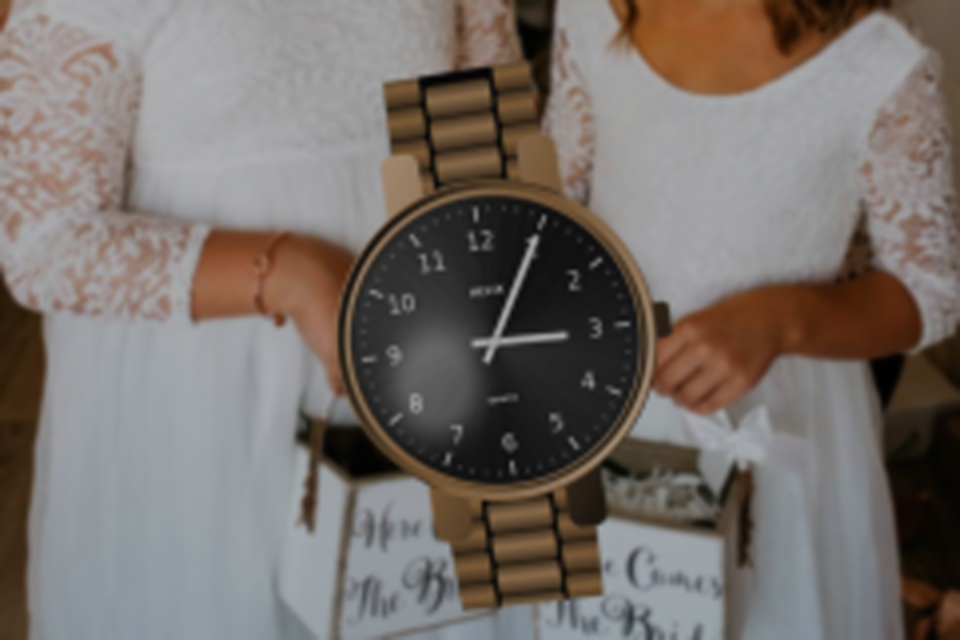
3:05
